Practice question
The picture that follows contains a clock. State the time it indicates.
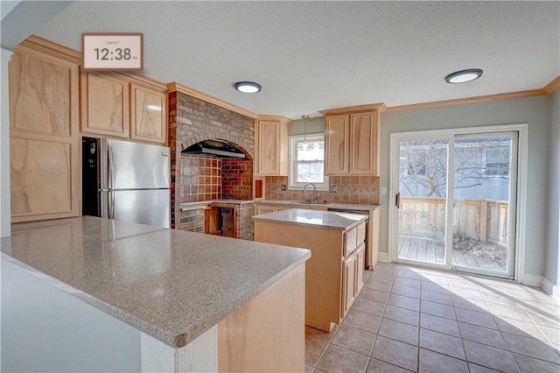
12:38
